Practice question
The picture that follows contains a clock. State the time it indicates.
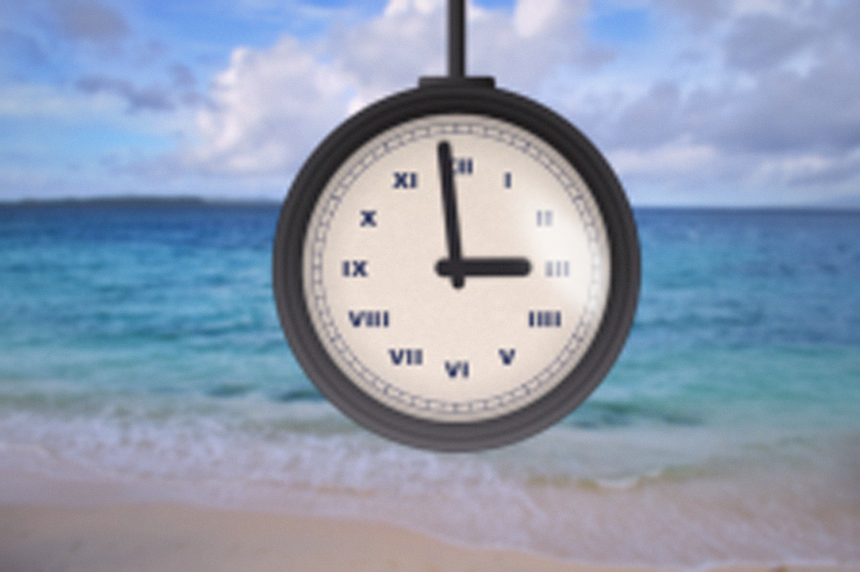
2:59
